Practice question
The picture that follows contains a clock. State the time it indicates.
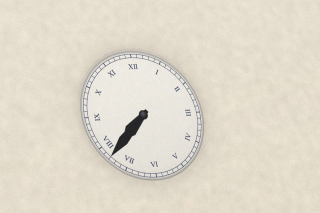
7:38
